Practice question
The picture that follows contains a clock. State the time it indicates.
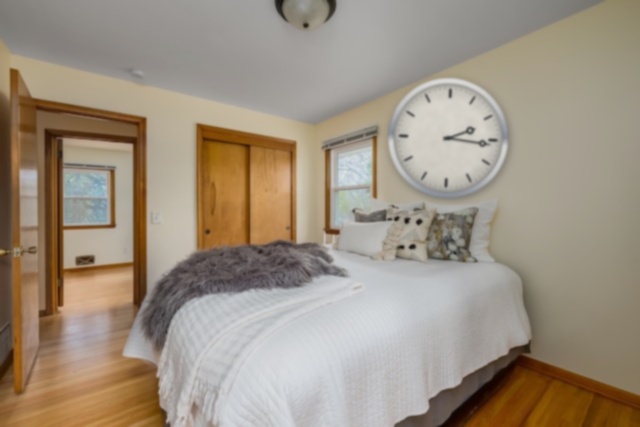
2:16
